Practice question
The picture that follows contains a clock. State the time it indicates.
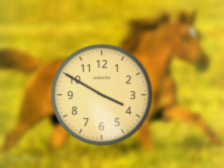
3:50
